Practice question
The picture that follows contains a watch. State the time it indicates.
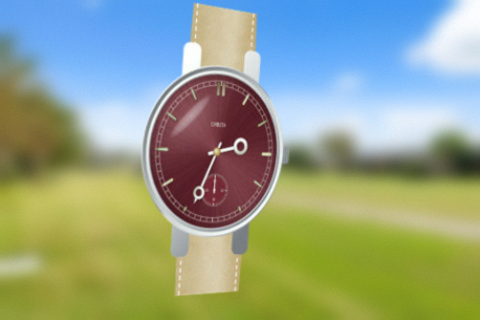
2:34
